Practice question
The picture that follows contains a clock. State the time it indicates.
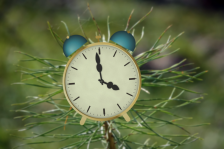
3:59
